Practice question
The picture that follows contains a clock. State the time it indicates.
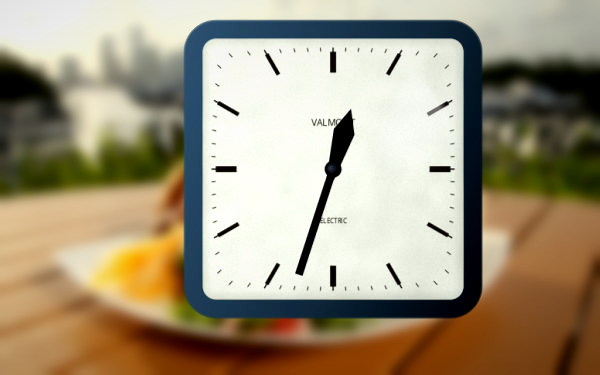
12:33
